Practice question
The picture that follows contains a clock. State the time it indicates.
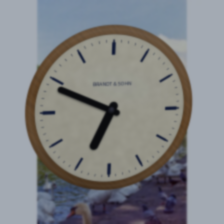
6:49
